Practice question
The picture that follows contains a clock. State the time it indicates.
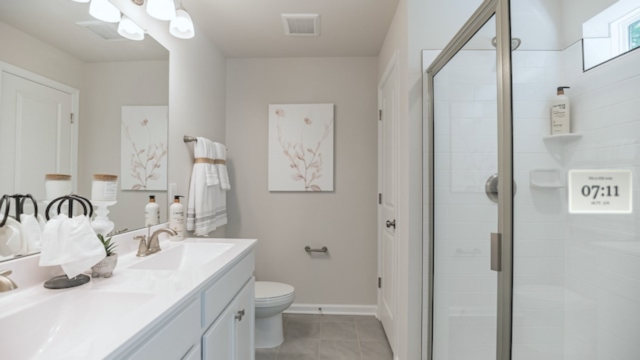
7:11
